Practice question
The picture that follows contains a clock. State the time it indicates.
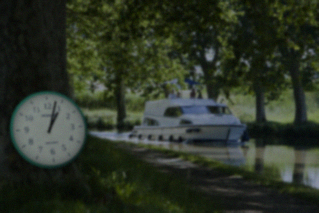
1:03
